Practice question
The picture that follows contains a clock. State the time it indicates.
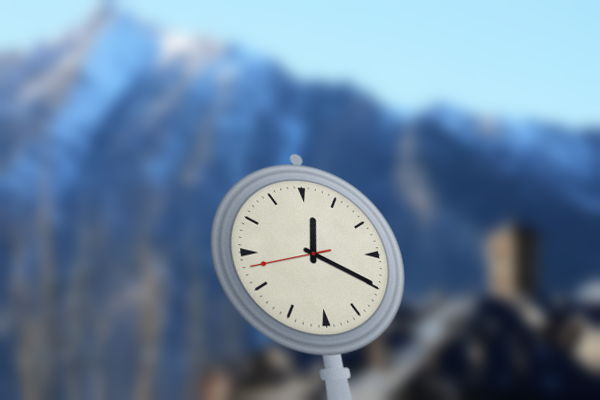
12:19:43
